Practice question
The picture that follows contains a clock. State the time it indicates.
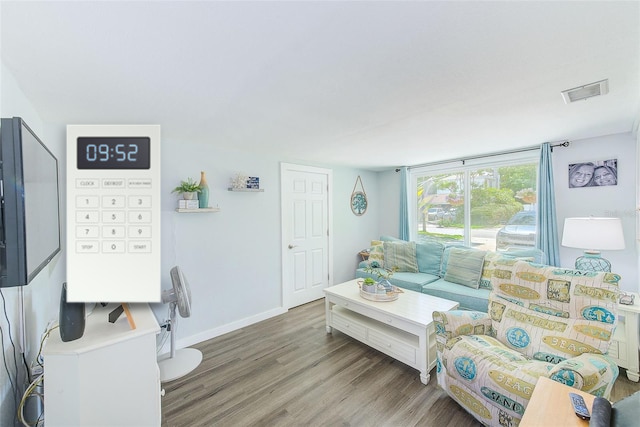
9:52
